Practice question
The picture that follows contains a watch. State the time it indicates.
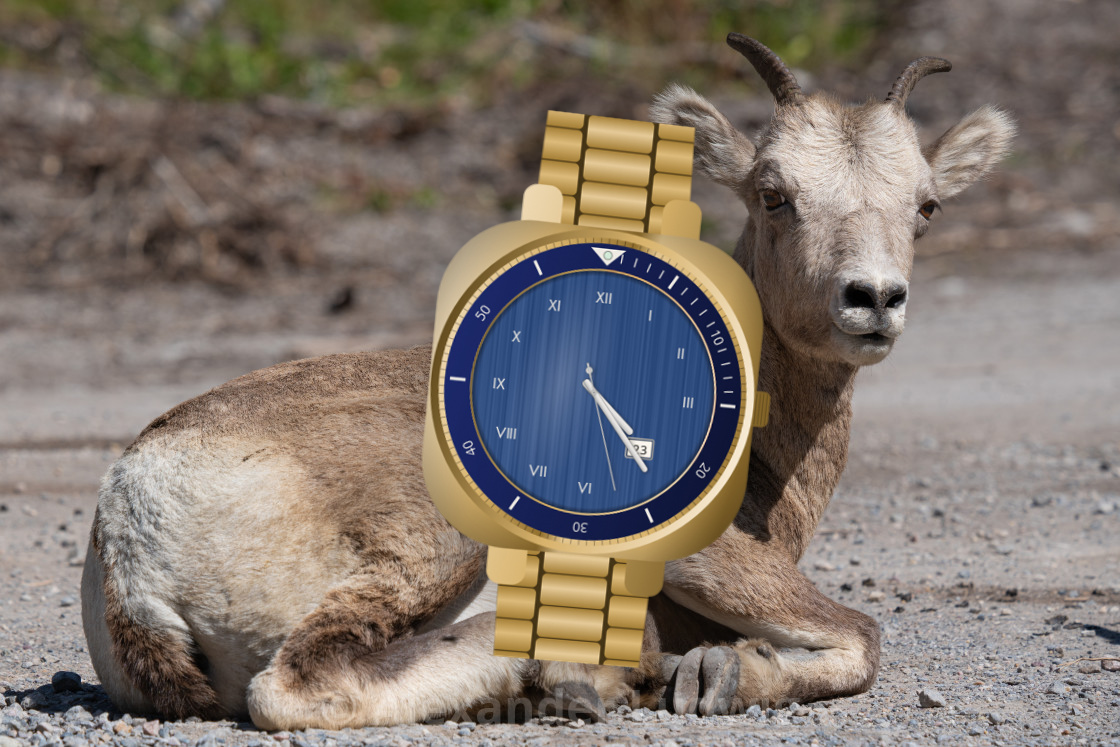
4:23:27
